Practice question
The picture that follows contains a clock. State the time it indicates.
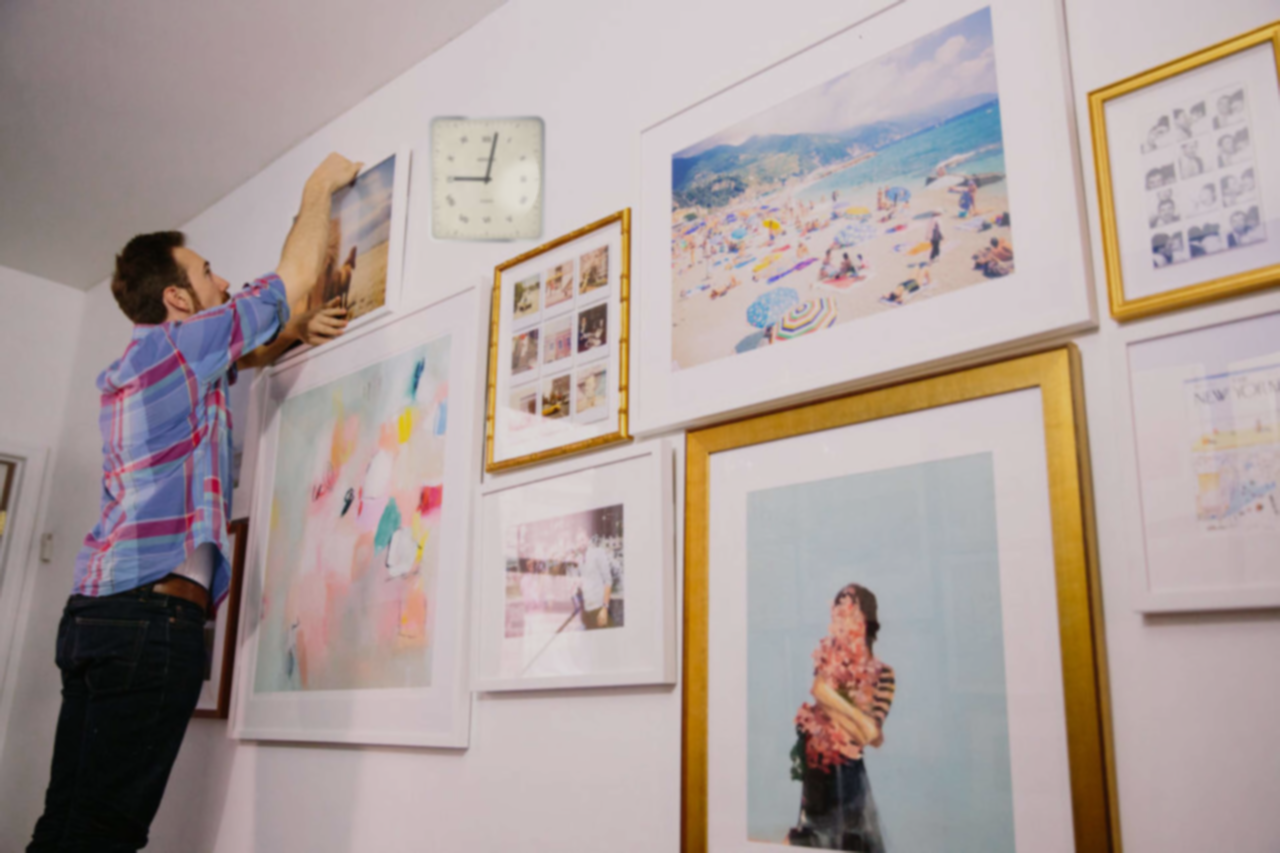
9:02
